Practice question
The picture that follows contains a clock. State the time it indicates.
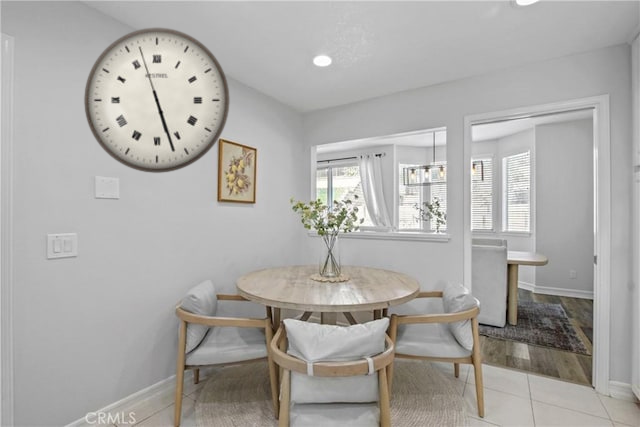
5:26:57
